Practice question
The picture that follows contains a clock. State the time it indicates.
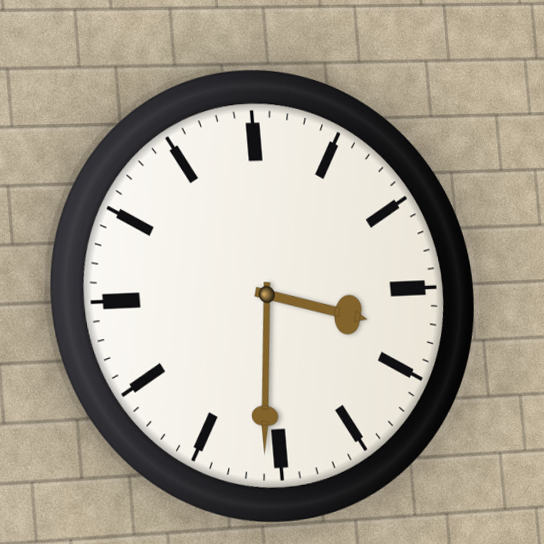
3:31
